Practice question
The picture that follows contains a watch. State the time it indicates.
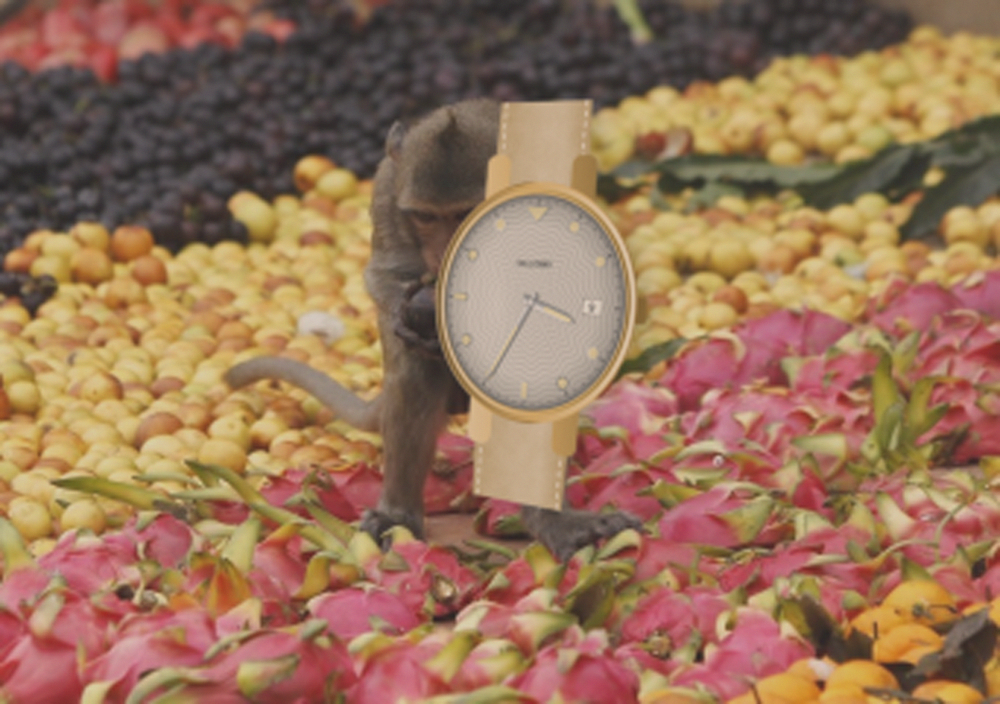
3:35
